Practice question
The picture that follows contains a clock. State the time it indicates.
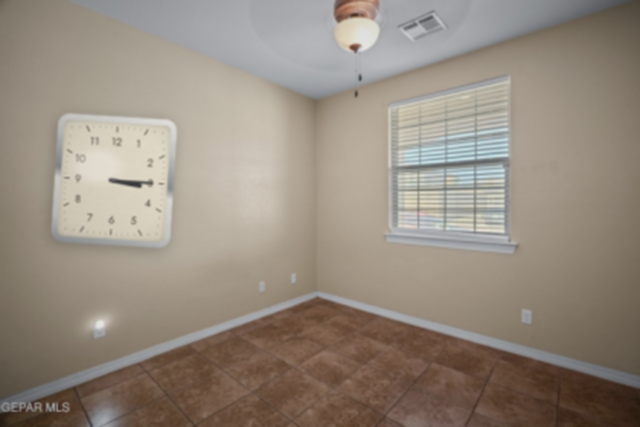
3:15
